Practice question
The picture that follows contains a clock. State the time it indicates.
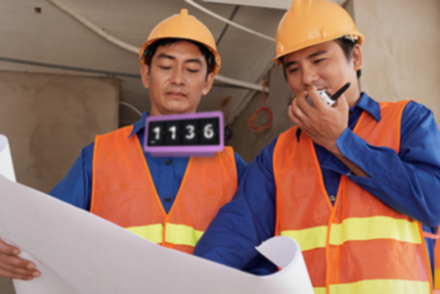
11:36
